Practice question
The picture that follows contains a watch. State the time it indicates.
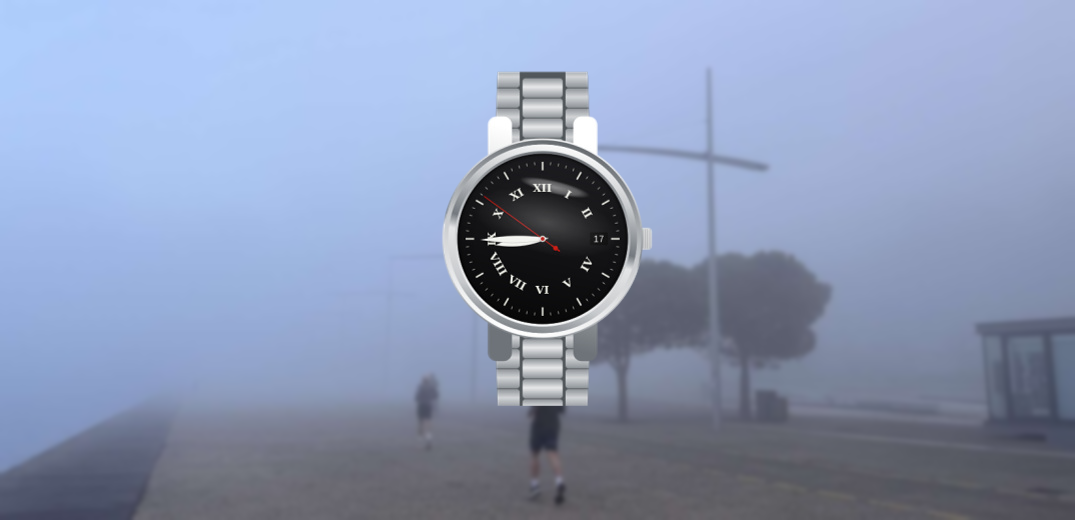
8:44:51
